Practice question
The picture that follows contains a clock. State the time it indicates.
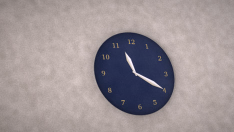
11:20
